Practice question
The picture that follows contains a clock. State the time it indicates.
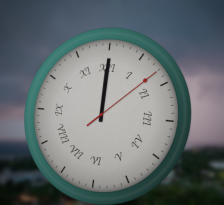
12:00:08
